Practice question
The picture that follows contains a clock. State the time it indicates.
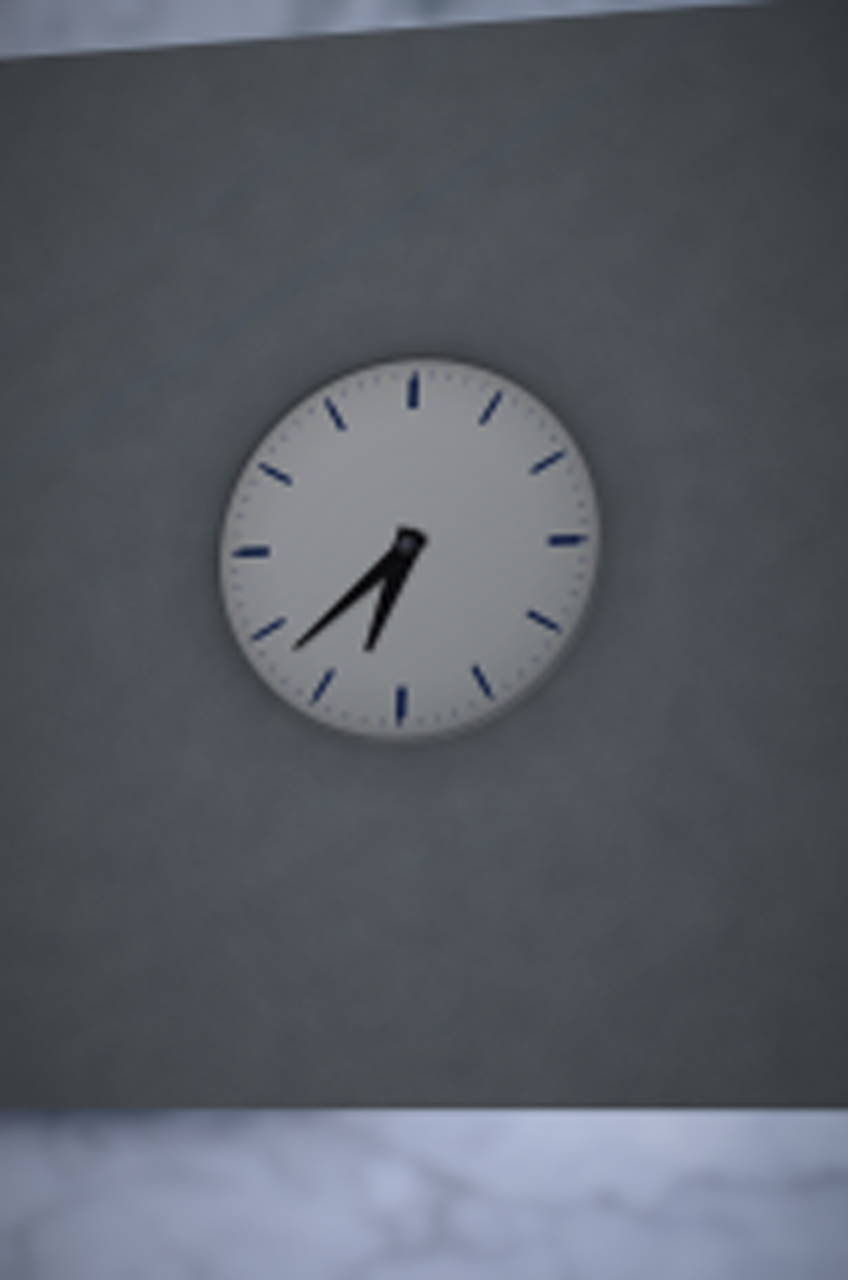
6:38
